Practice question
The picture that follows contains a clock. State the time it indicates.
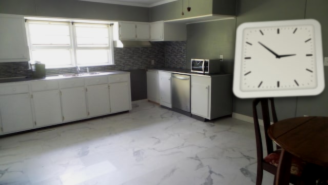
2:52
